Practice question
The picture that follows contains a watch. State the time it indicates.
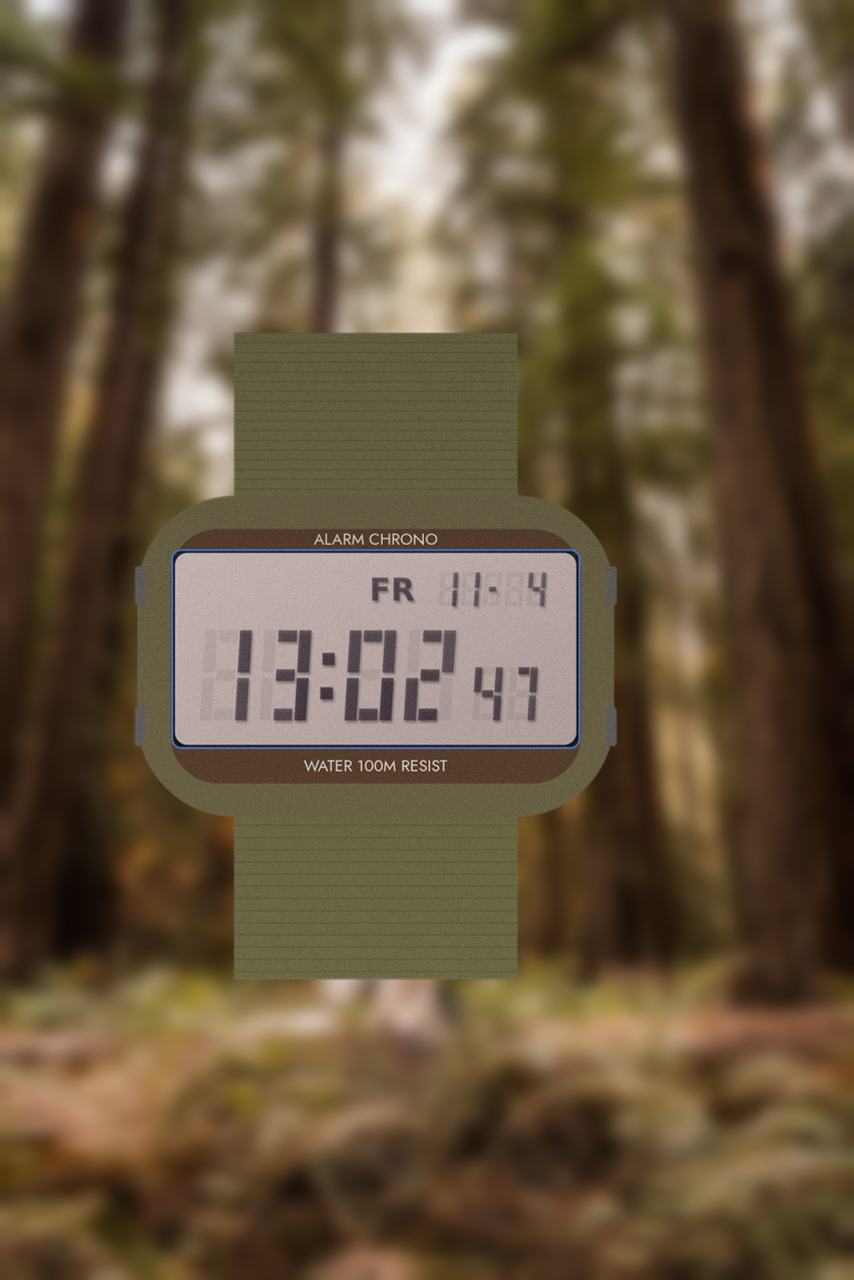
13:02:47
